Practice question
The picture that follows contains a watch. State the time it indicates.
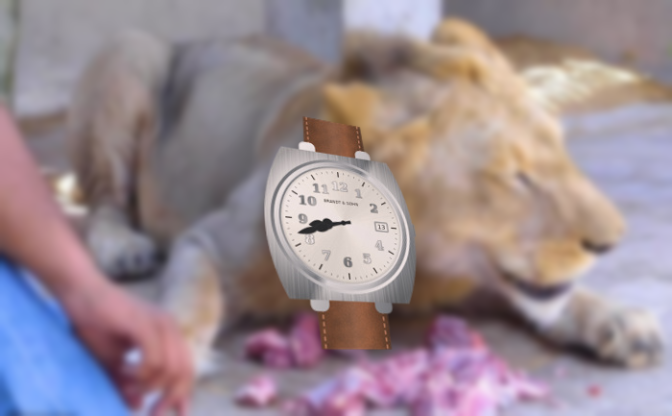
8:42
